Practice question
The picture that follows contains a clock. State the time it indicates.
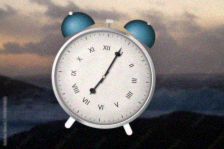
7:04
